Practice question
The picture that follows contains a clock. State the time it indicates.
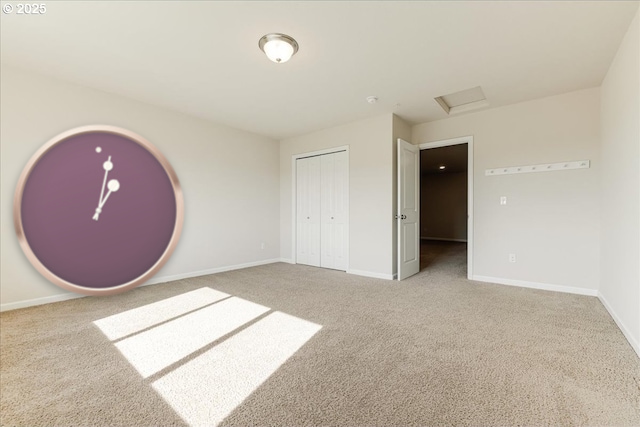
1:02
